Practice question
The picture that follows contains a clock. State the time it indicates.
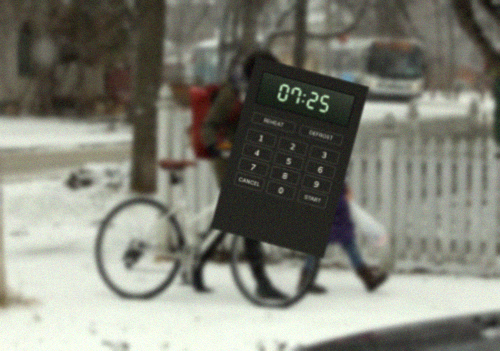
7:25
